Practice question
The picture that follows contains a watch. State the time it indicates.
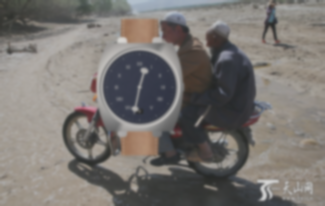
12:32
